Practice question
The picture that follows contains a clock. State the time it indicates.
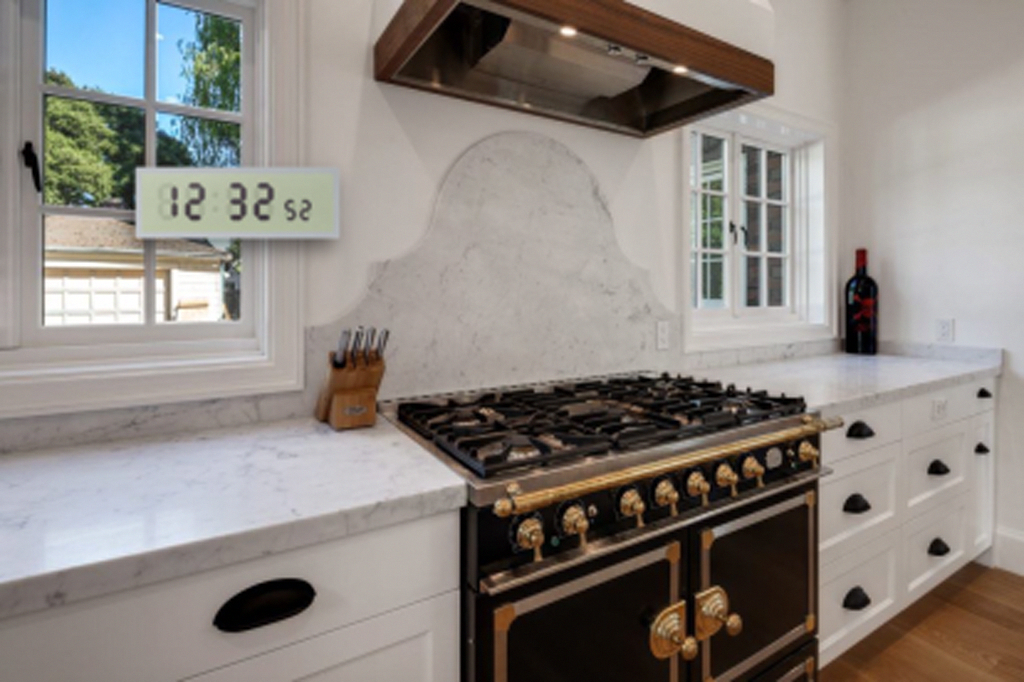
12:32:52
